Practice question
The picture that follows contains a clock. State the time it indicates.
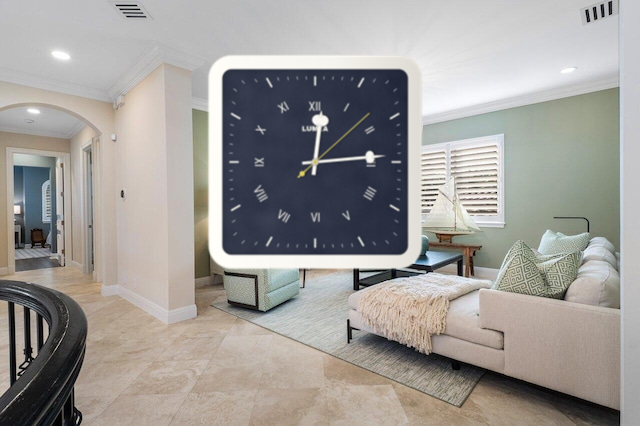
12:14:08
